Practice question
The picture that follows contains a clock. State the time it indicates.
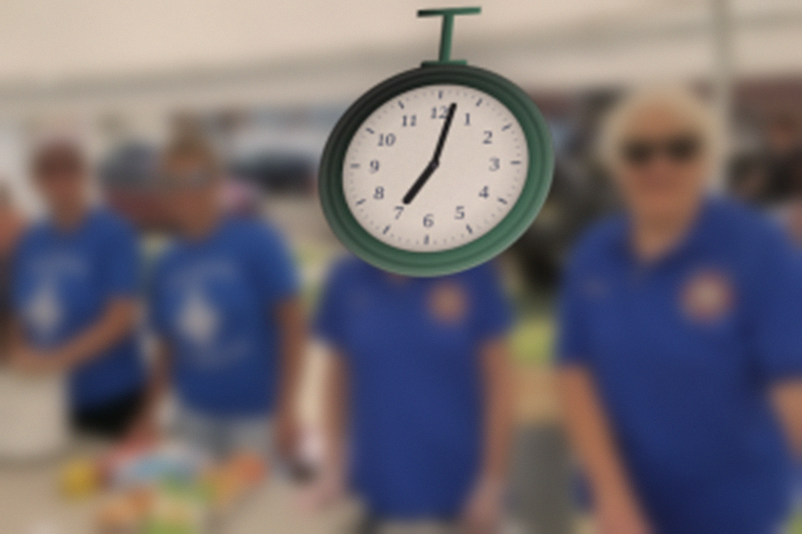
7:02
